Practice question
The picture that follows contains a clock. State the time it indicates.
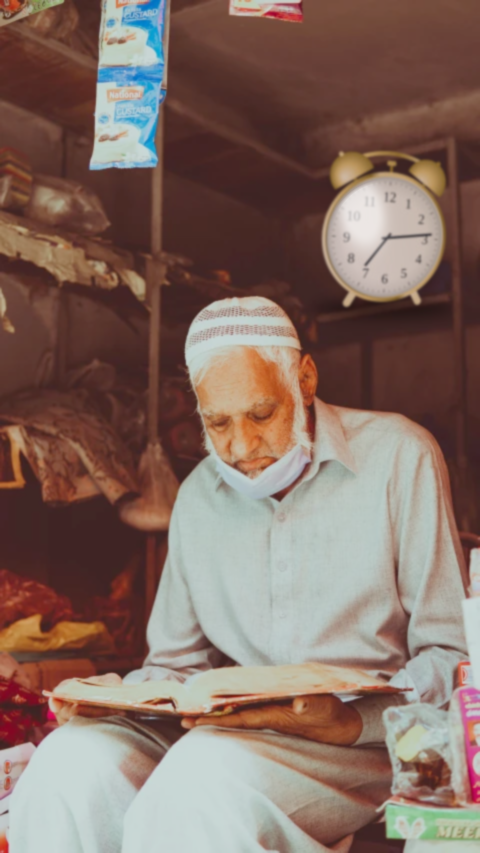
7:14
